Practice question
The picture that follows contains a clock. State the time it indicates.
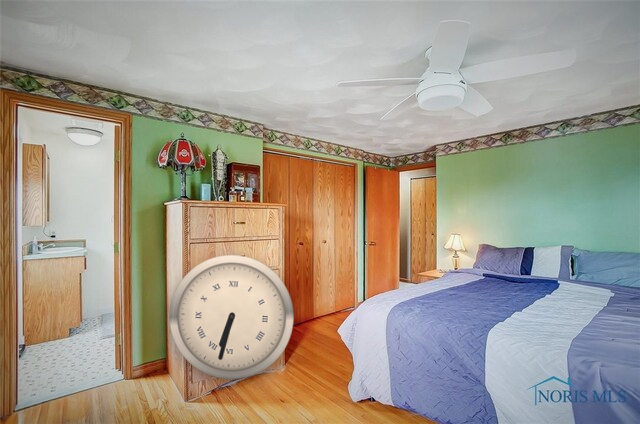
6:32
